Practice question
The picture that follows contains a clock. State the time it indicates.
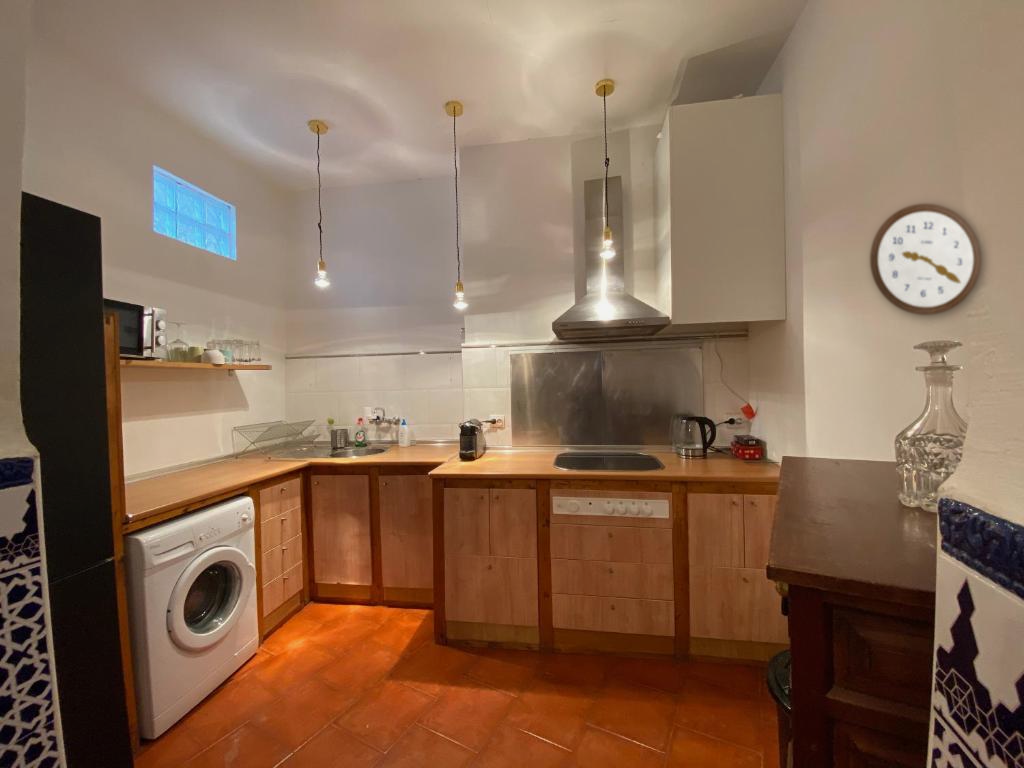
9:20
